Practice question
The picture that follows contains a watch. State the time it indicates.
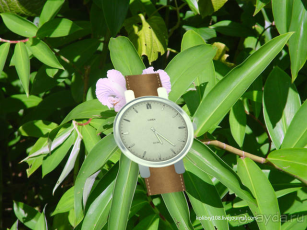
5:23
